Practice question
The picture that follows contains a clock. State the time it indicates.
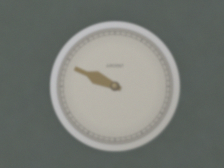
9:49
